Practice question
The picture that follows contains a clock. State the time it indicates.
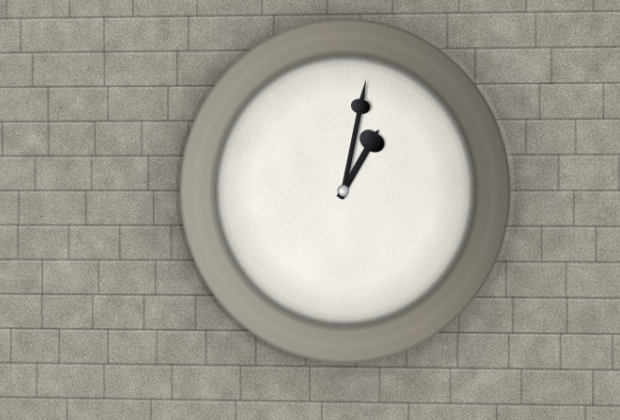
1:02
